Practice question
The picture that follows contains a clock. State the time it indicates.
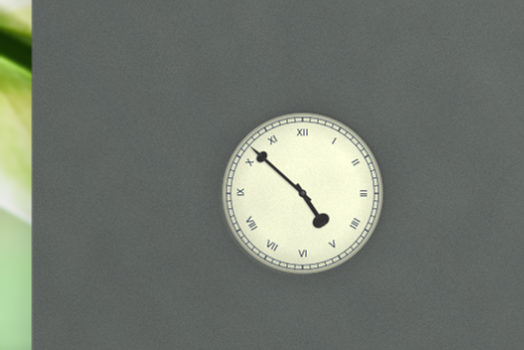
4:52
